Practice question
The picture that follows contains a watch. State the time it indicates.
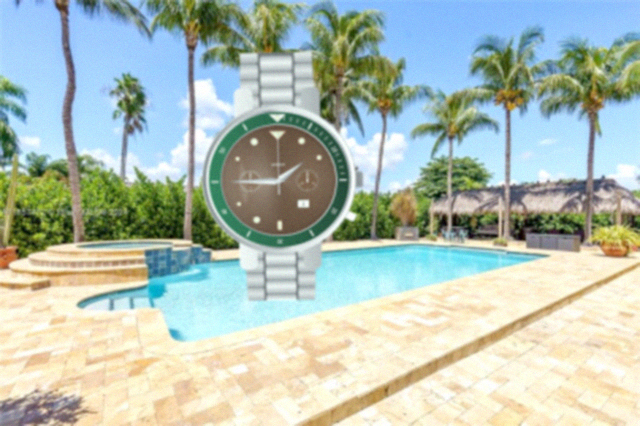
1:45
